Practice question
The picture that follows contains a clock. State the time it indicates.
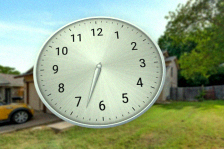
6:33
